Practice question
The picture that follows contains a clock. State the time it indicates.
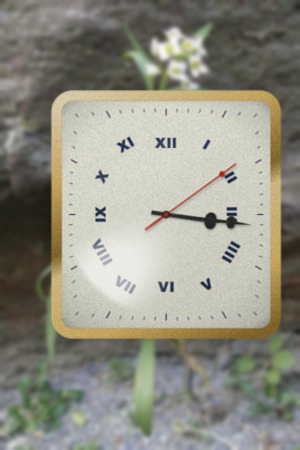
3:16:09
